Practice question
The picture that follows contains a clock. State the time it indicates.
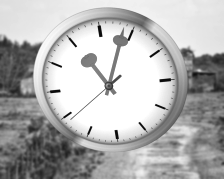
11:03:39
